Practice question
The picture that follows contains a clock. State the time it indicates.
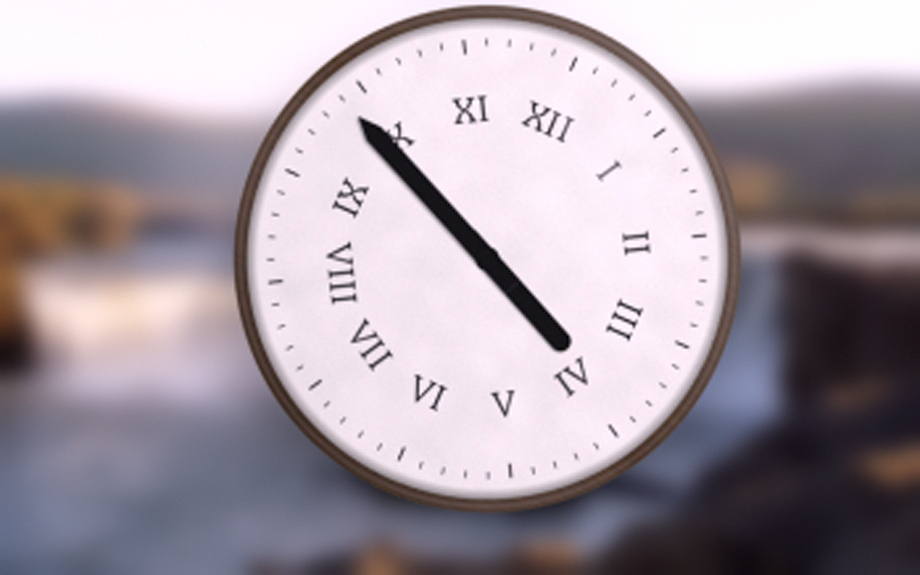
3:49
